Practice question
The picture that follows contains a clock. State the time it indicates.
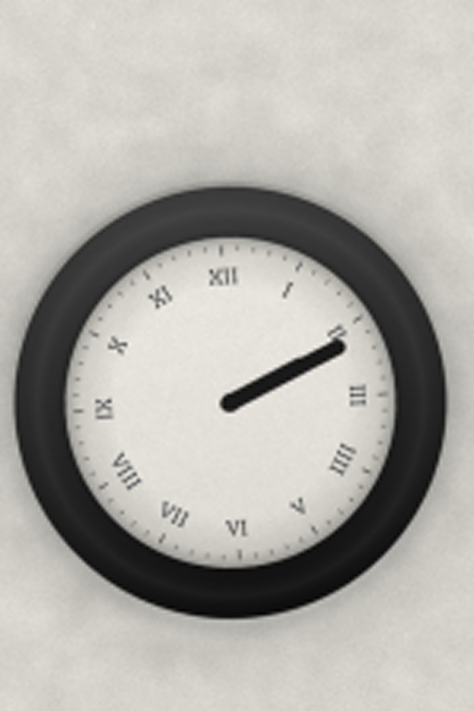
2:11
